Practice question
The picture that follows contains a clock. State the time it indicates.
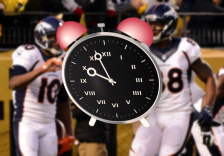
9:57
